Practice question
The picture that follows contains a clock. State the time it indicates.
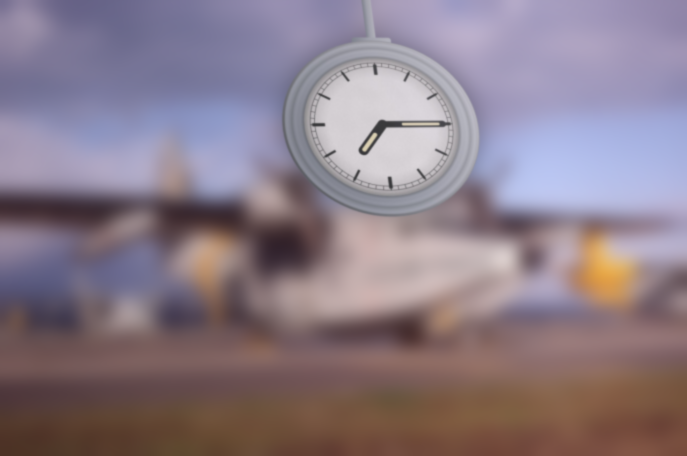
7:15
